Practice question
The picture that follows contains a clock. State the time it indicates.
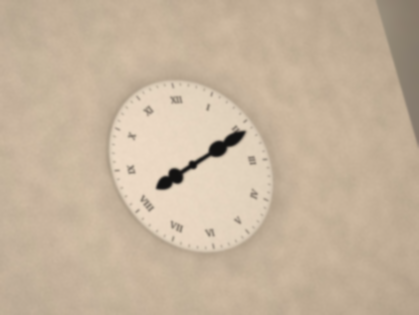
8:11
